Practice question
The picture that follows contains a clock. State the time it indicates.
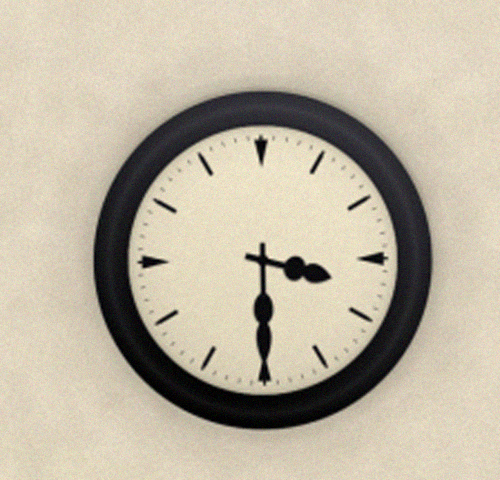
3:30
